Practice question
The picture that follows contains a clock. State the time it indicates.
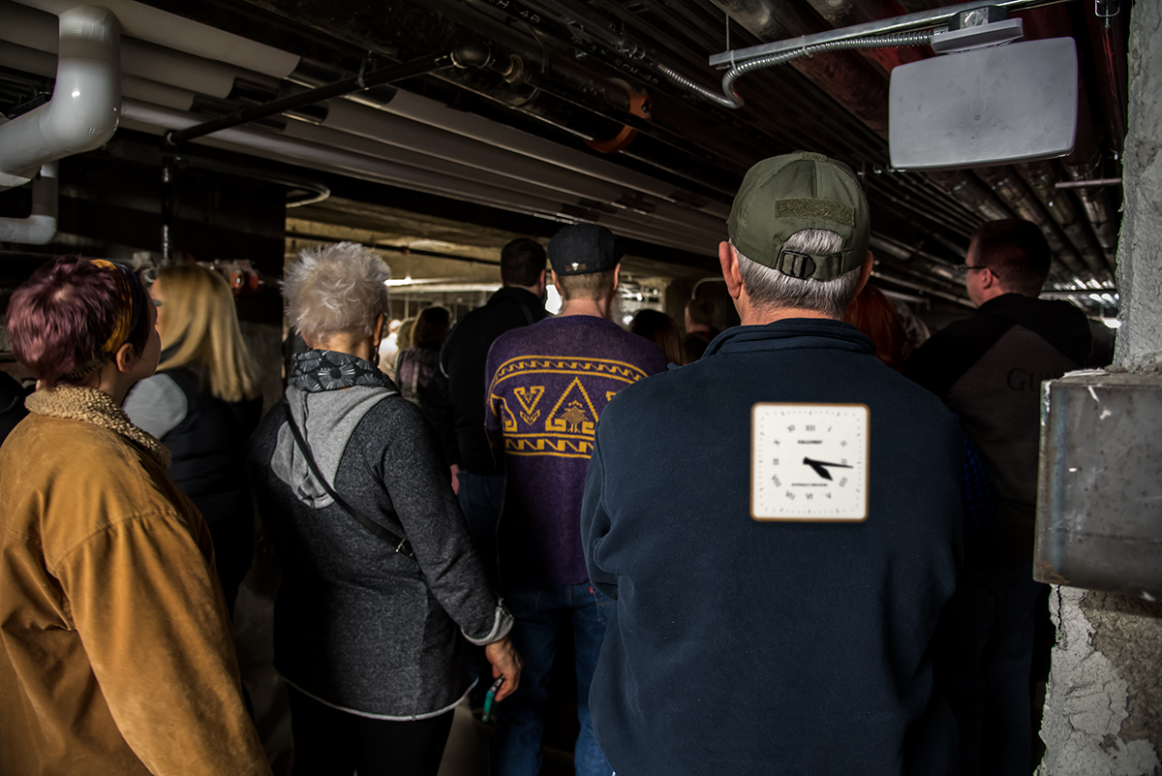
4:16
